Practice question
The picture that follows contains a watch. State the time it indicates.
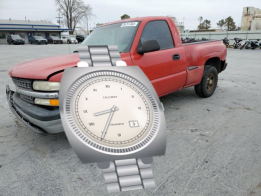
8:35
